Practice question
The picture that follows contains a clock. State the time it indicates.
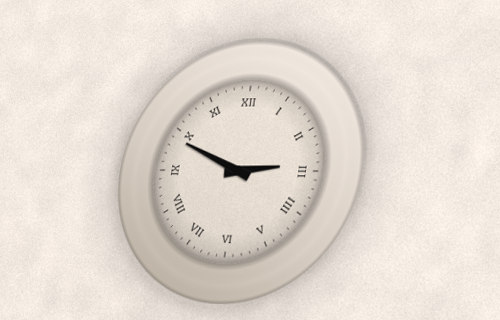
2:49
